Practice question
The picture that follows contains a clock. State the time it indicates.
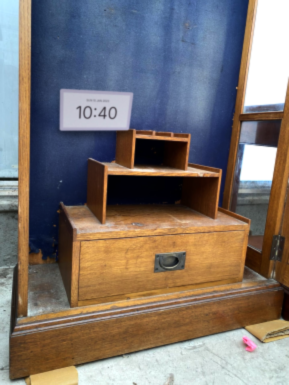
10:40
